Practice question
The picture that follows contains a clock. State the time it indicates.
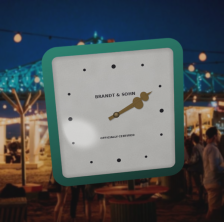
2:10
